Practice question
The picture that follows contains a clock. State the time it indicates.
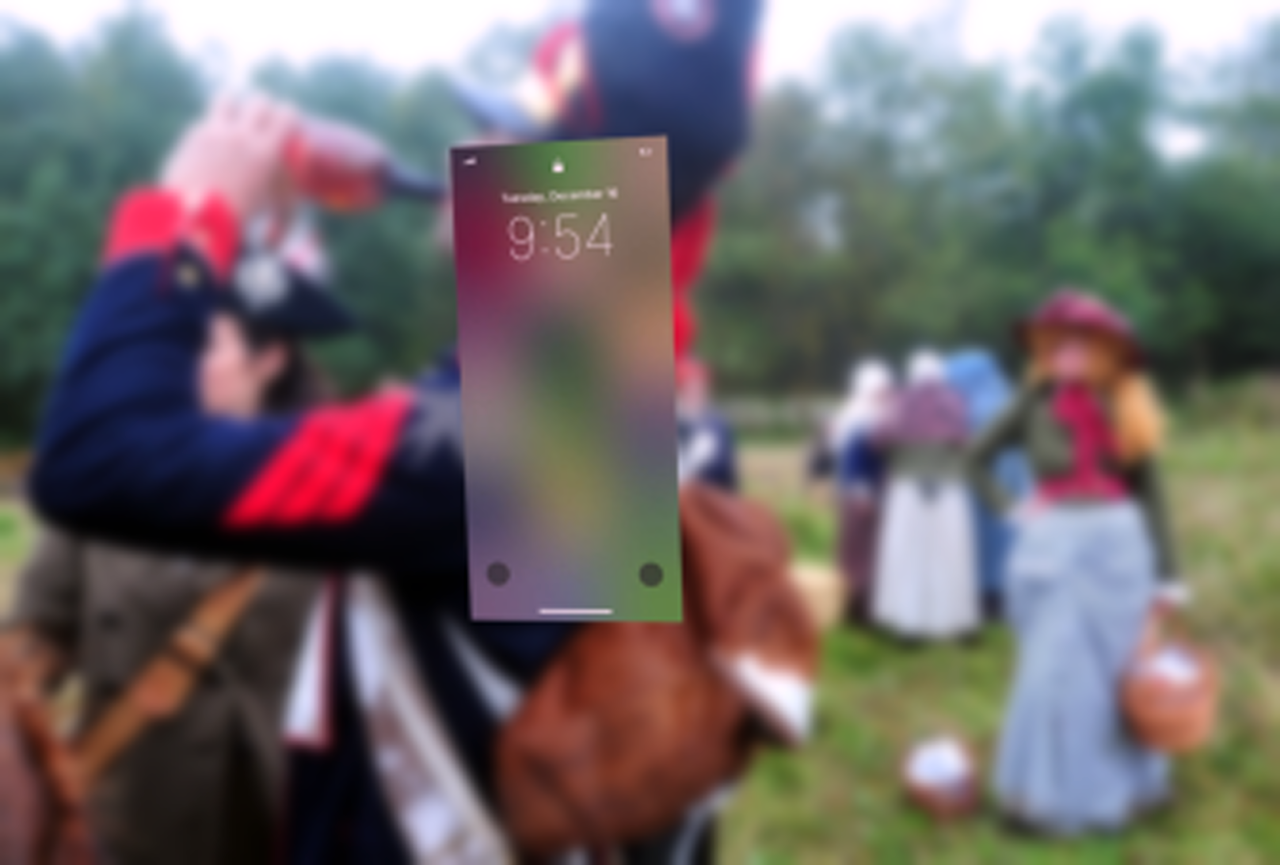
9:54
